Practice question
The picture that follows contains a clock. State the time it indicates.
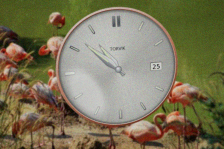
10:52
